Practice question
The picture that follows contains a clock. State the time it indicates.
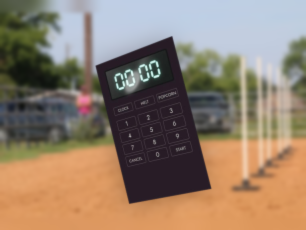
0:00
